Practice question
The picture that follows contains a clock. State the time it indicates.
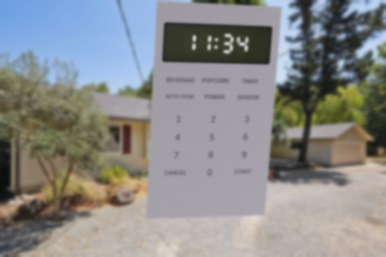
11:34
